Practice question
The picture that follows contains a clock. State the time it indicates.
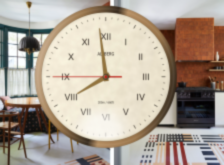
7:58:45
